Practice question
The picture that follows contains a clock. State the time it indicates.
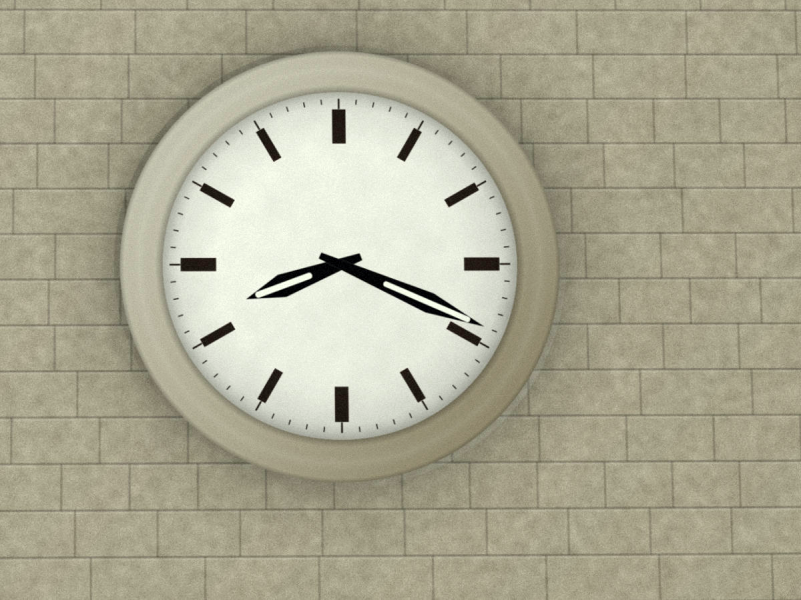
8:19
